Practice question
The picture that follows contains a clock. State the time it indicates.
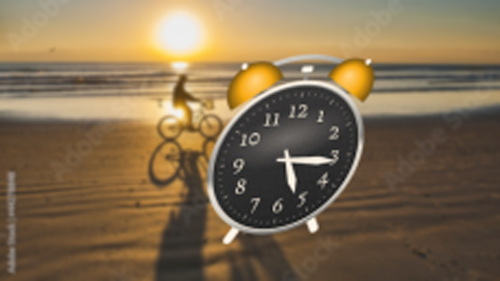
5:16
